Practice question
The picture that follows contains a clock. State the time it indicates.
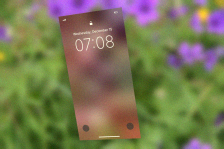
7:08
